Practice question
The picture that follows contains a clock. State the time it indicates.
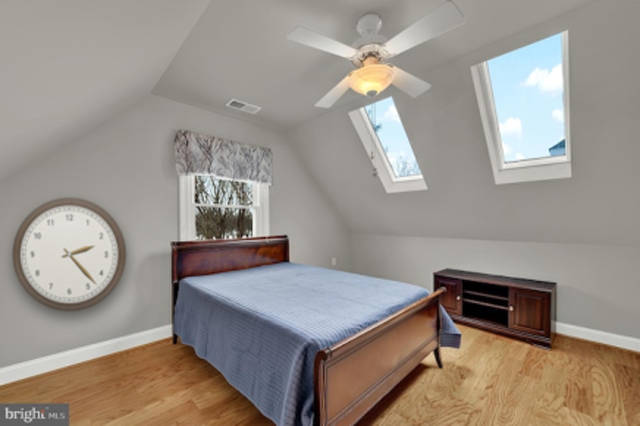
2:23
